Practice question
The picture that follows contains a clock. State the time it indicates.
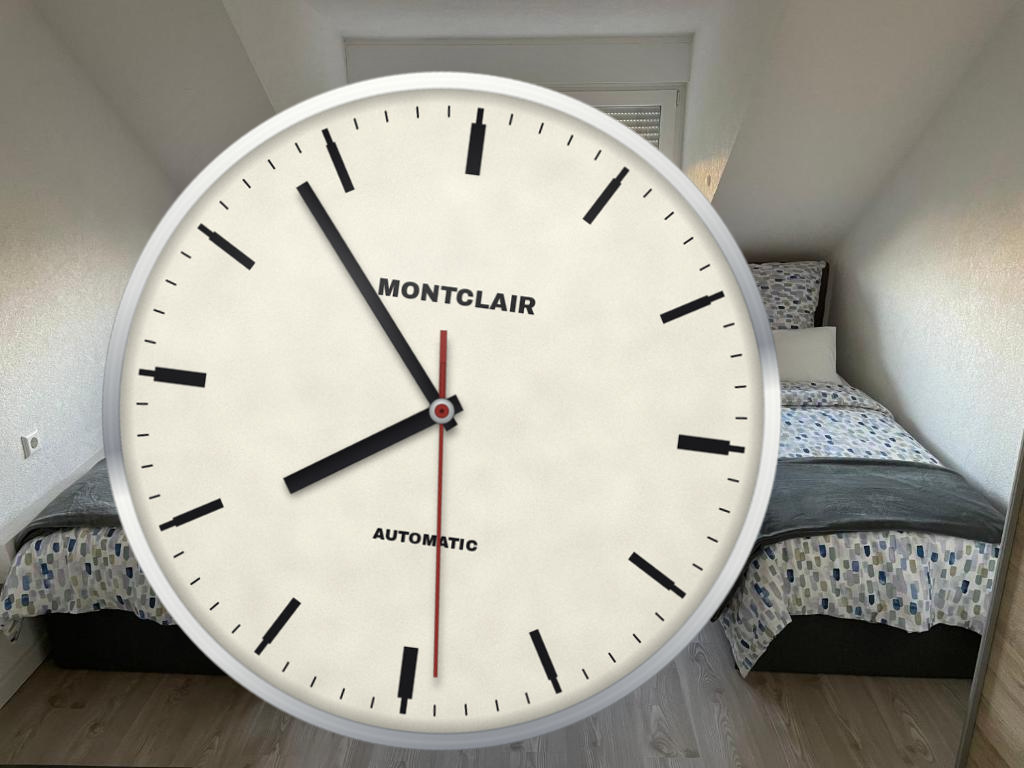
7:53:29
